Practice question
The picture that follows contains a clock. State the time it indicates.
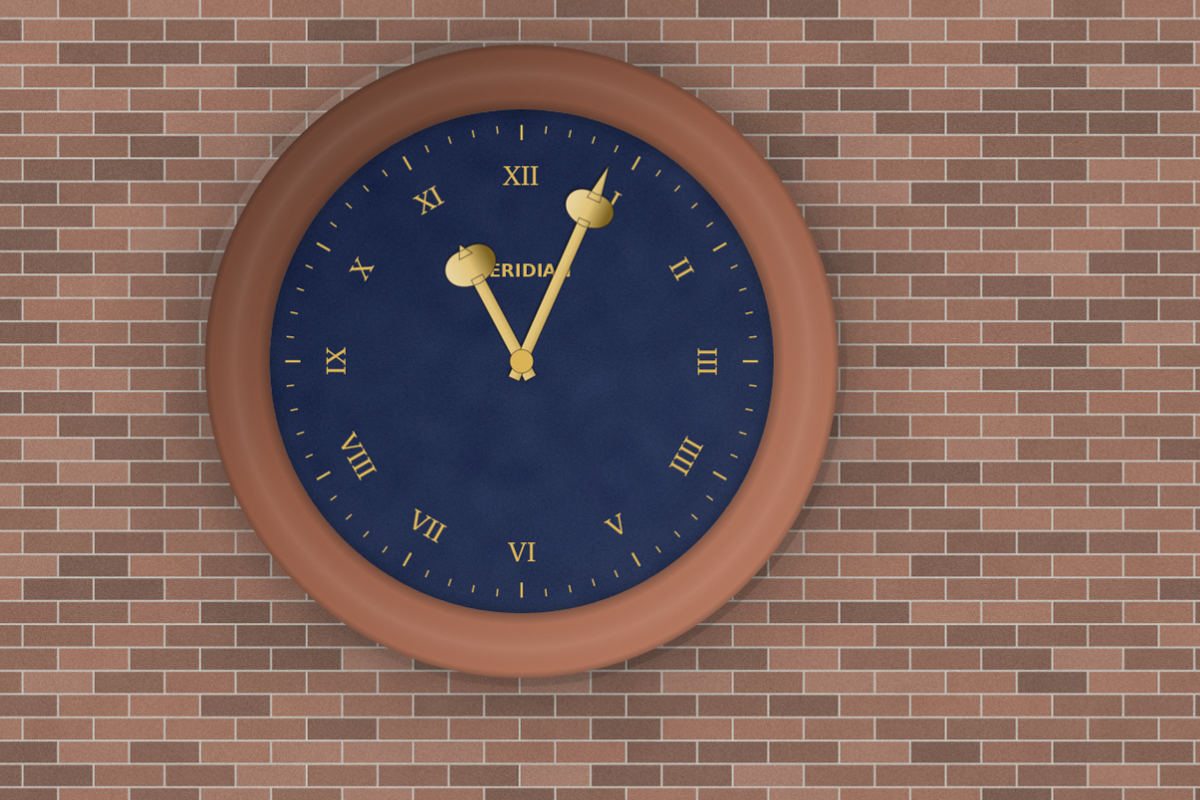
11:04
